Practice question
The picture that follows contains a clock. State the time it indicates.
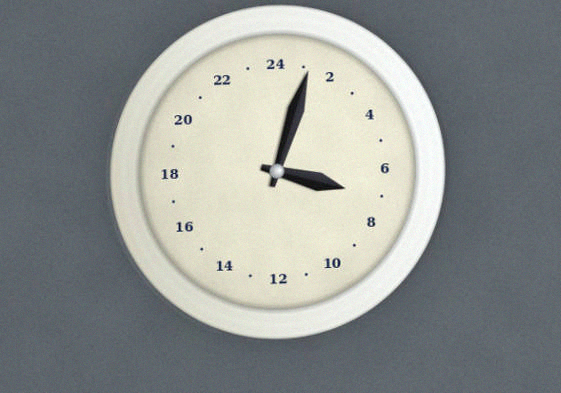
7:03
